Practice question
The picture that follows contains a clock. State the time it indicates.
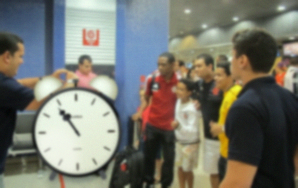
10:54
